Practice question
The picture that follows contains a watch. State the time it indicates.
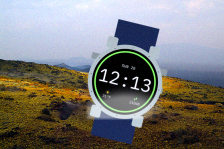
12:13
